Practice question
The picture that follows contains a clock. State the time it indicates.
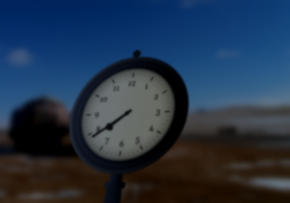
7:39
